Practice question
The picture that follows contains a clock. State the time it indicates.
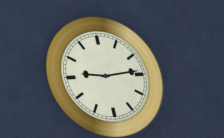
9:14
